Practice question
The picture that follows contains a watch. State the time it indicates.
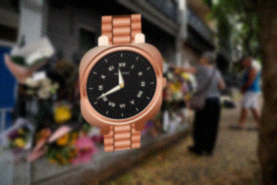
11:41
